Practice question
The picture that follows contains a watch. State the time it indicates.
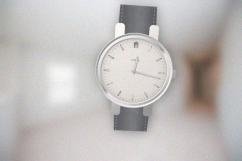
12:17
